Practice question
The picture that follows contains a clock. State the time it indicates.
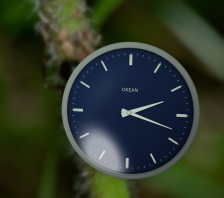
2:18
